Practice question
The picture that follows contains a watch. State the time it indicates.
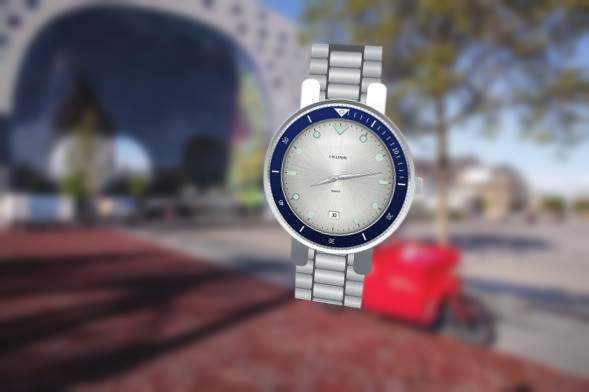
8:13
